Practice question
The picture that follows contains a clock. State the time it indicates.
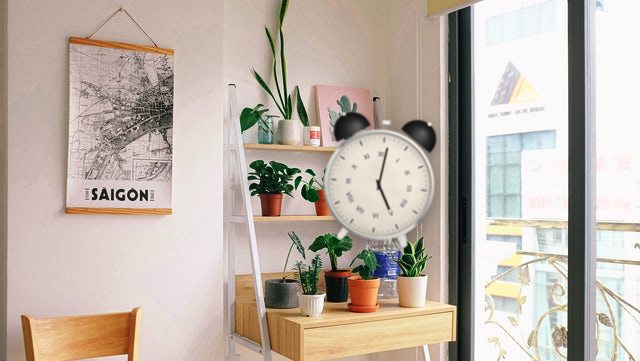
5:01
